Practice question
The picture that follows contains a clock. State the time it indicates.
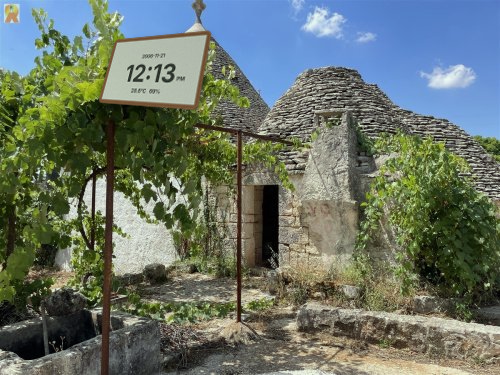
12:13
